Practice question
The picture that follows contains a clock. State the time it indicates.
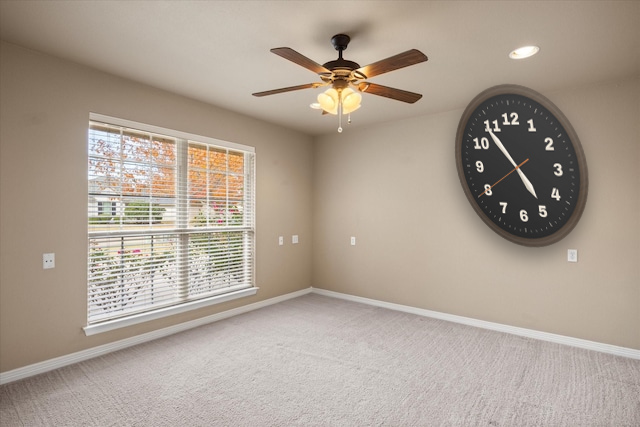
4:53:40
